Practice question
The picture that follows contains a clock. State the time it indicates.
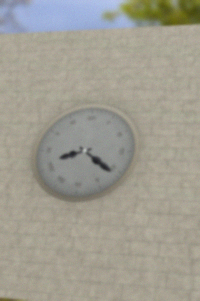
8:21
